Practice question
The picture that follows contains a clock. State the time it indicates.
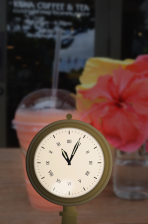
11:04
